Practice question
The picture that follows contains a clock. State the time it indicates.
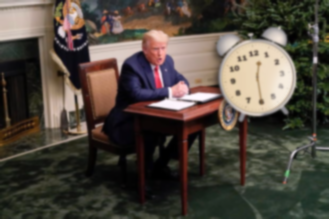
12:30
